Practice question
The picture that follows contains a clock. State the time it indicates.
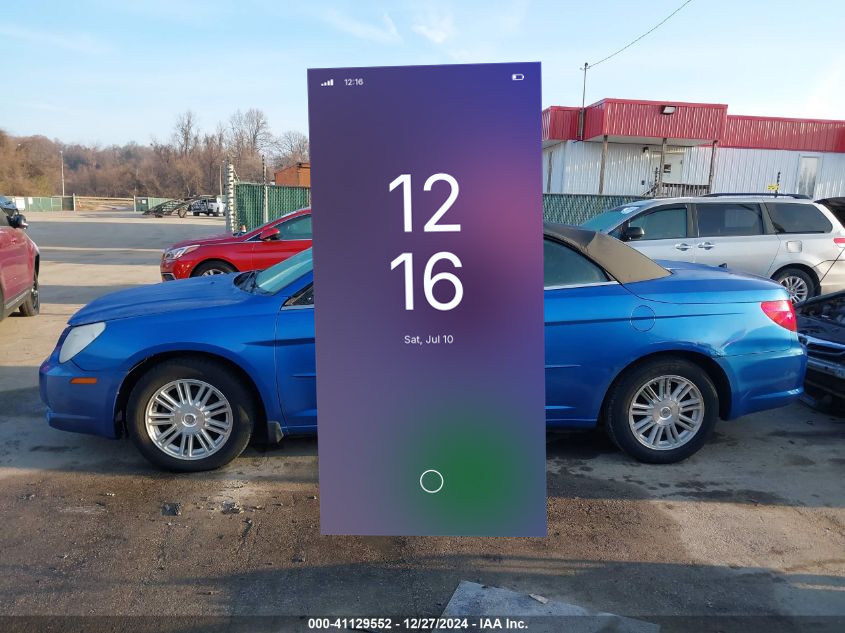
12:16
